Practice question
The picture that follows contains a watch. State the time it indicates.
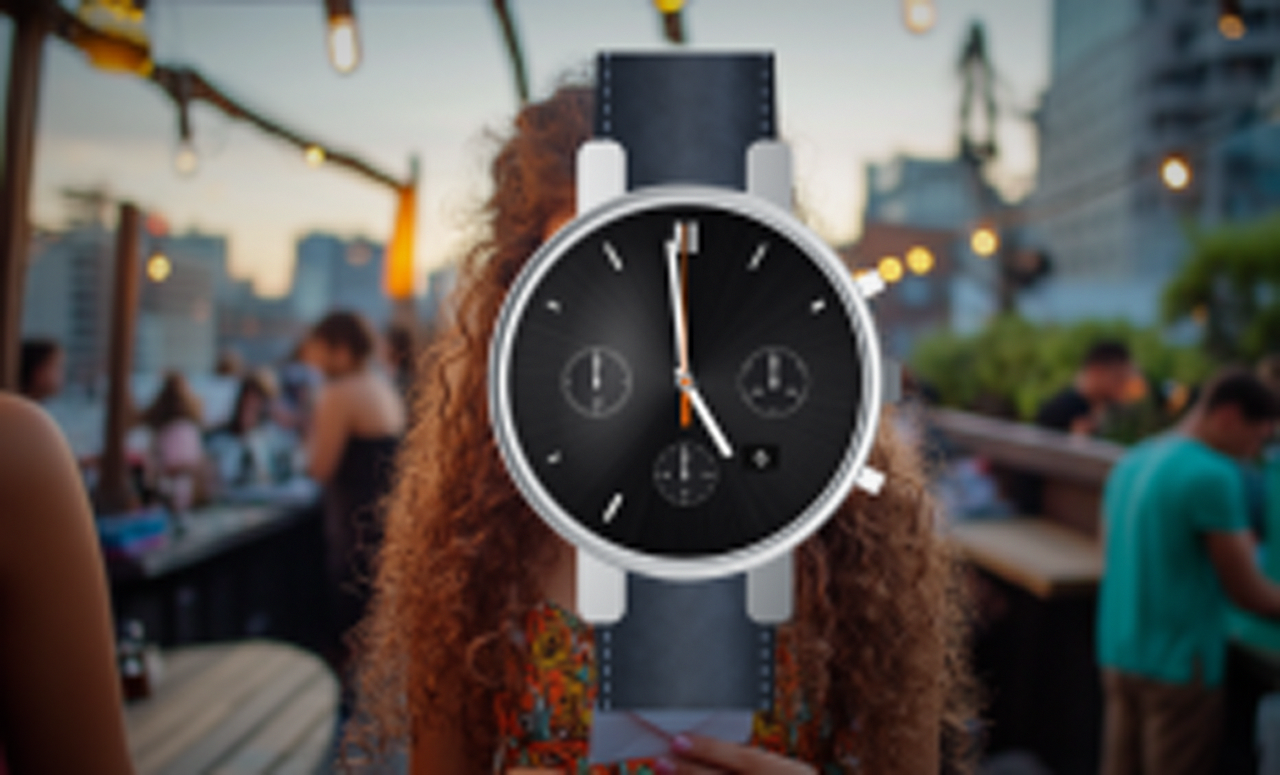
4:59
